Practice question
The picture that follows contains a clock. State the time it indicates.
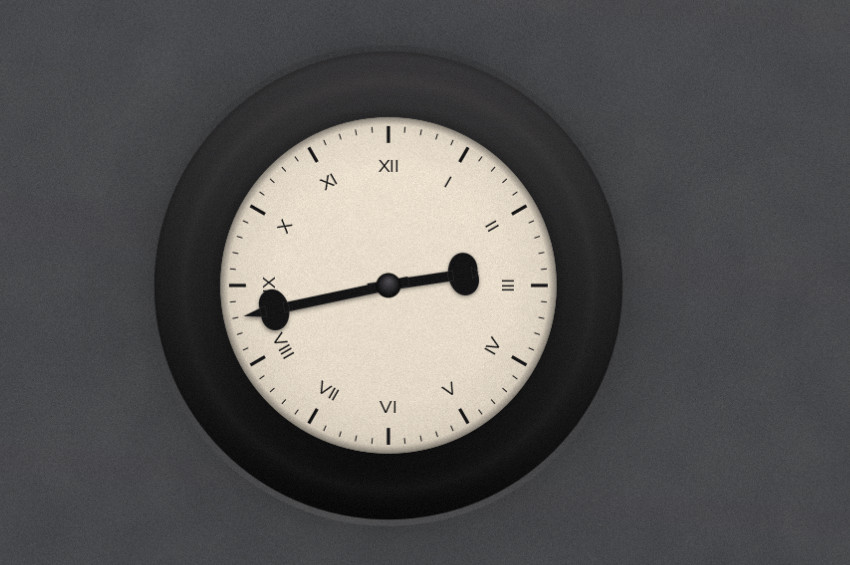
2:43
